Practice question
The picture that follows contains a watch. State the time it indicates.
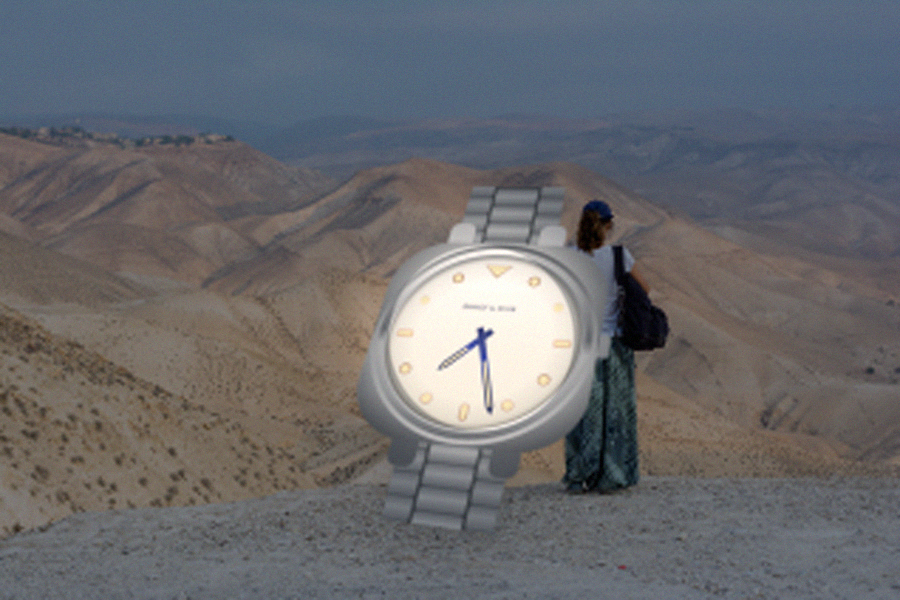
7:27
